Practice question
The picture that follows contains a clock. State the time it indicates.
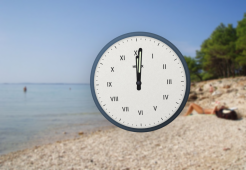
12:01
